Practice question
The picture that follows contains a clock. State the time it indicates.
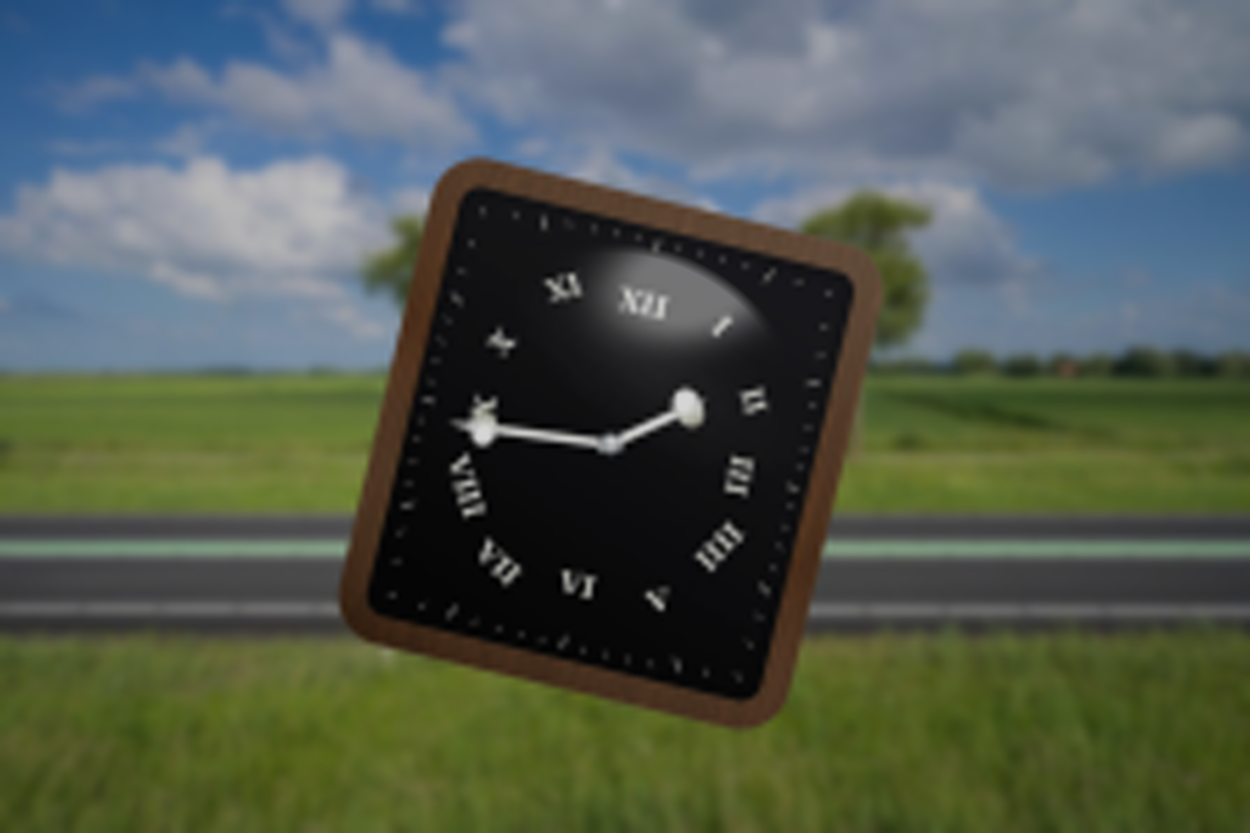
1:44
